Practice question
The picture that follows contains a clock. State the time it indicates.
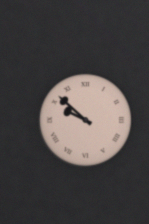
9:52
